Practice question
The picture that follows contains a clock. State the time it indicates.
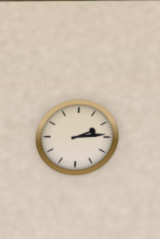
2:14
